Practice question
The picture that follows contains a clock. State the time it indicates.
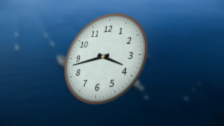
3:43
